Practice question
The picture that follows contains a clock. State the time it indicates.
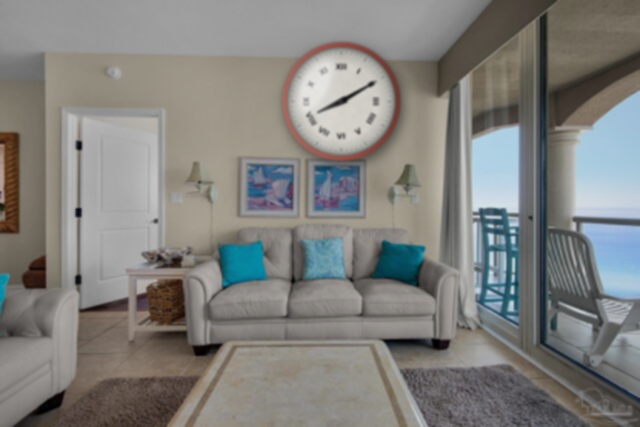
8:10
